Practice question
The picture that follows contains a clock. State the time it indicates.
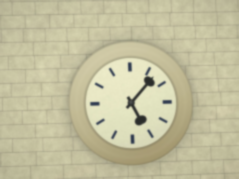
5:07
